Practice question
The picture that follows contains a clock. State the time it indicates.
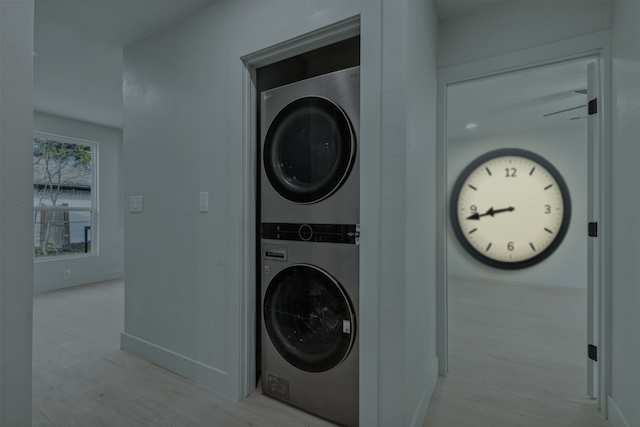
8:43
